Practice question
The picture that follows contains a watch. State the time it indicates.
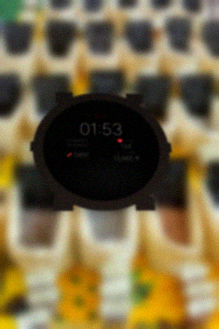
1:53
